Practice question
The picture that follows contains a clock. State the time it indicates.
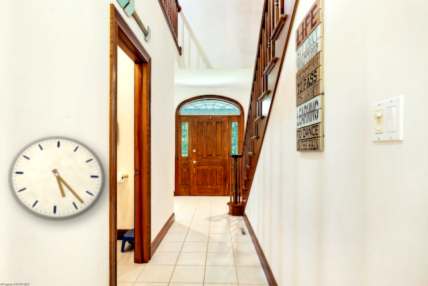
5:23
